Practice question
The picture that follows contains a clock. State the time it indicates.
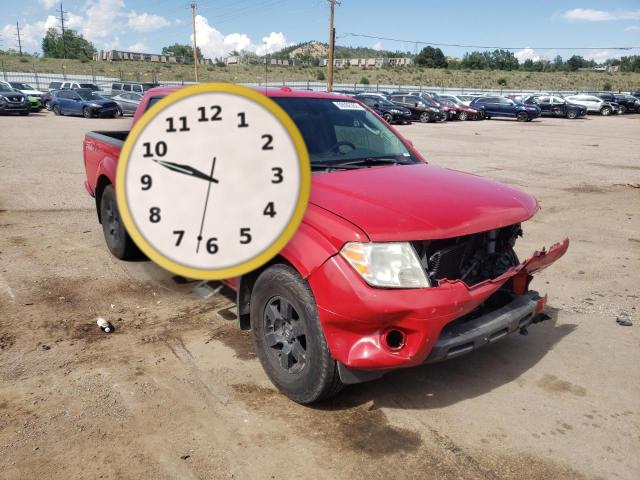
9:48:32
